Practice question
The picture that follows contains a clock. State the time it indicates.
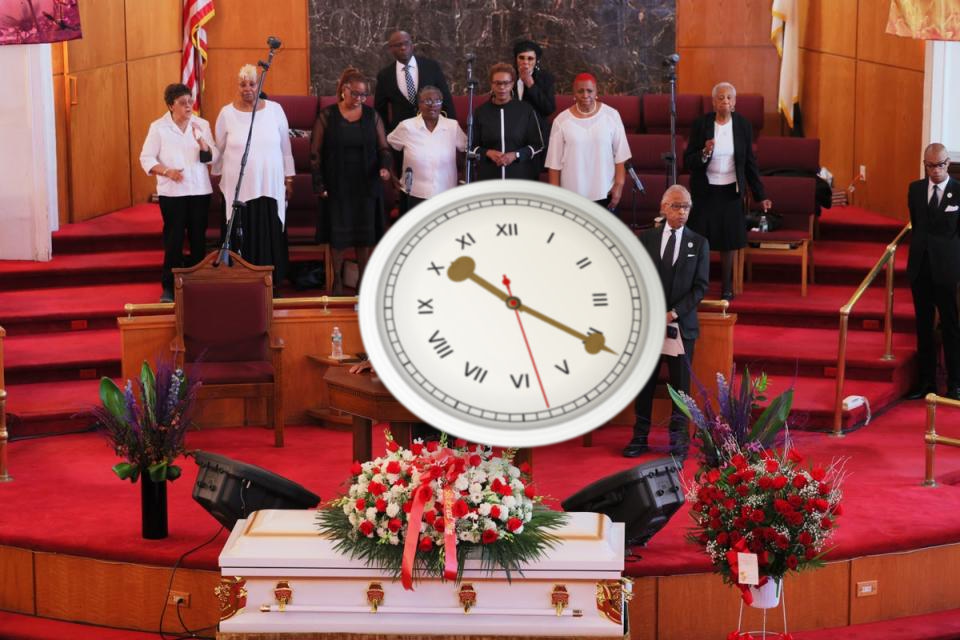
10:20:28
